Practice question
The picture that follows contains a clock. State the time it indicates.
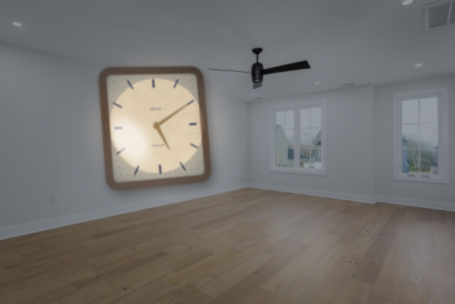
5:10
